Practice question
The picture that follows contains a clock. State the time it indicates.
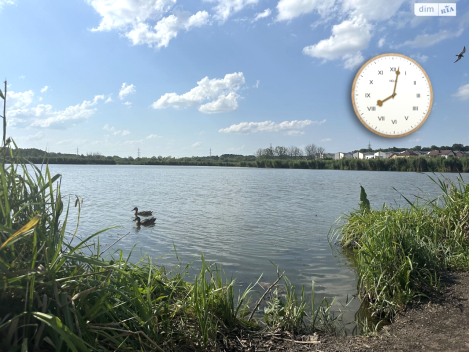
8:02
